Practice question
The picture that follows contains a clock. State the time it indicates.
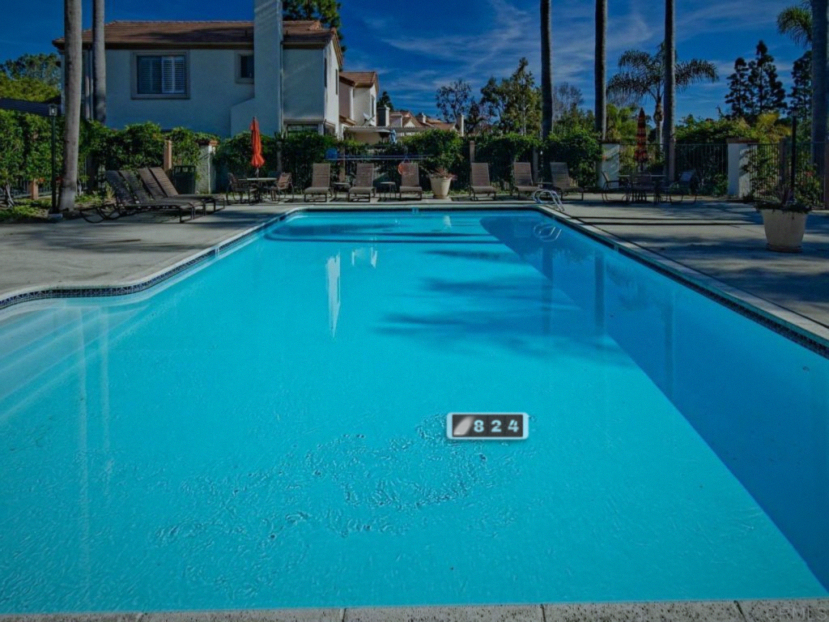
8:24
